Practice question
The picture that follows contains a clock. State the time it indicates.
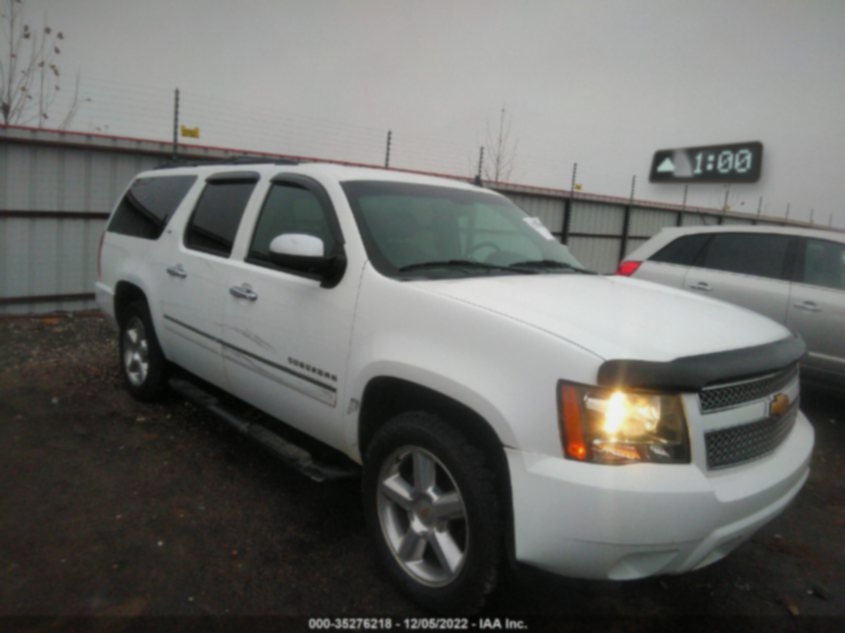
1:00
